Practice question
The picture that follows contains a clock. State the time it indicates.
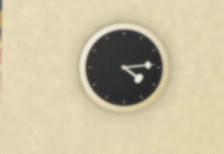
4:14
